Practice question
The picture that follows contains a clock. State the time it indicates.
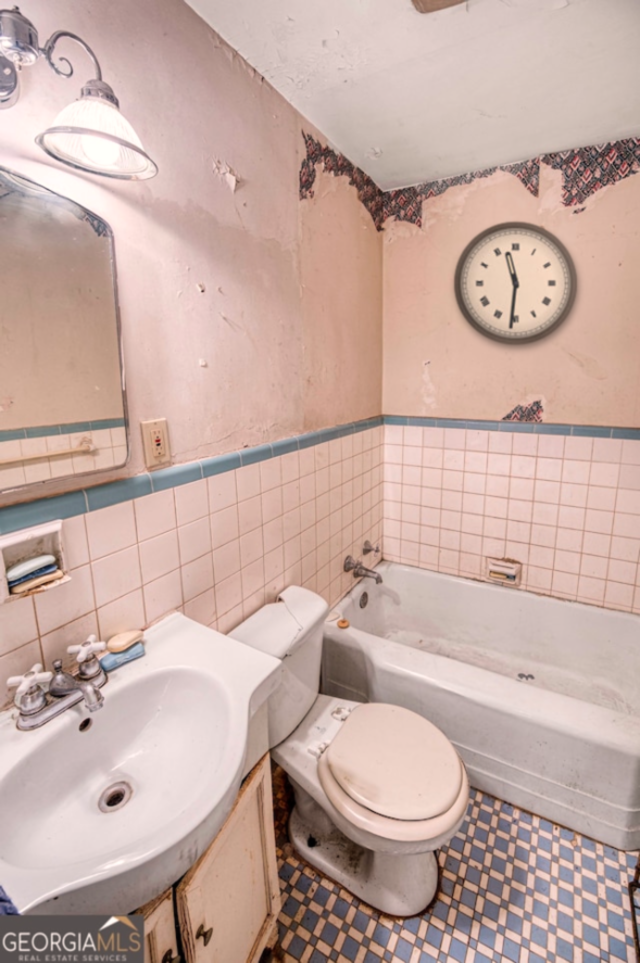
11:31
